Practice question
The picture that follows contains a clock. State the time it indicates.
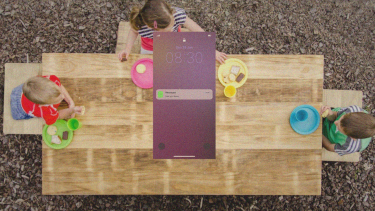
8:30
